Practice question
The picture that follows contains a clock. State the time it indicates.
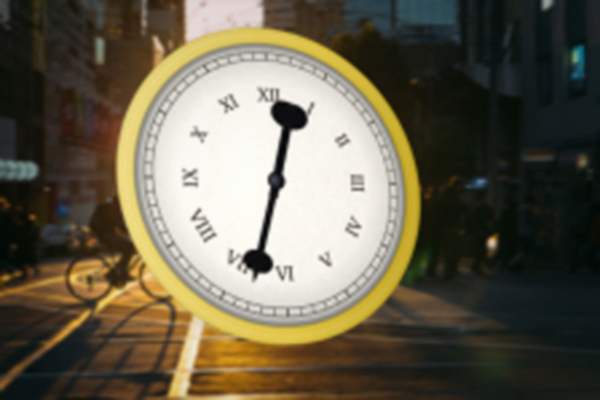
12:33
